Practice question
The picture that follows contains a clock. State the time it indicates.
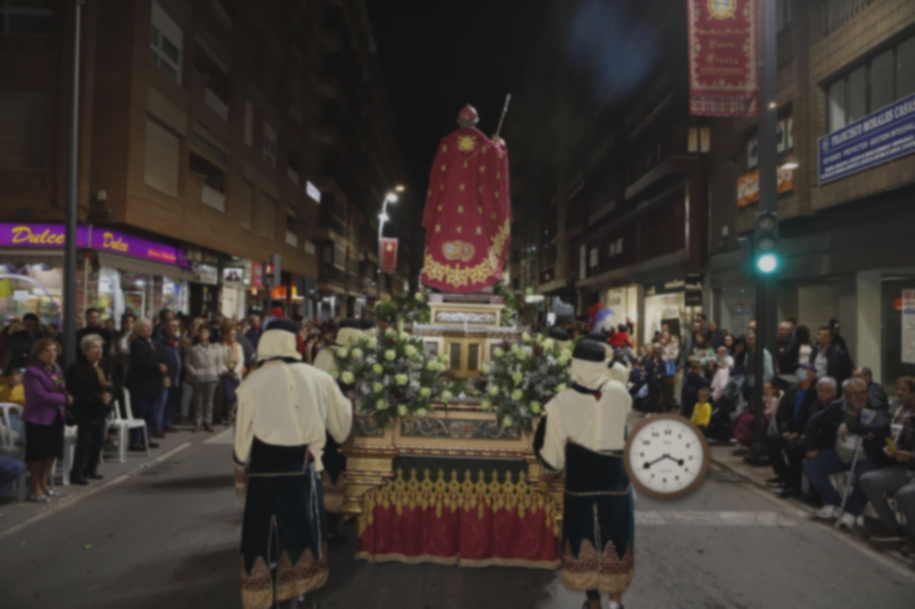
3:40
